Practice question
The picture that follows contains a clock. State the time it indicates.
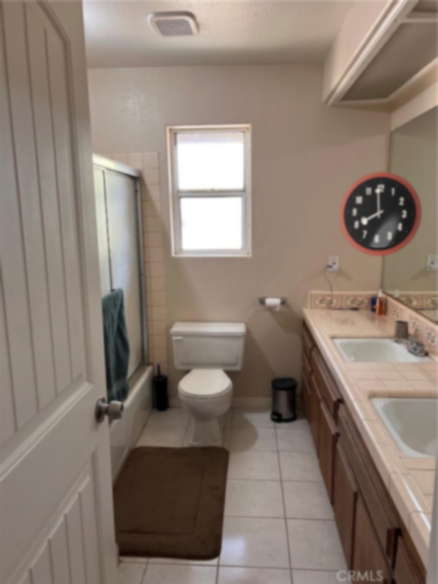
7:59
